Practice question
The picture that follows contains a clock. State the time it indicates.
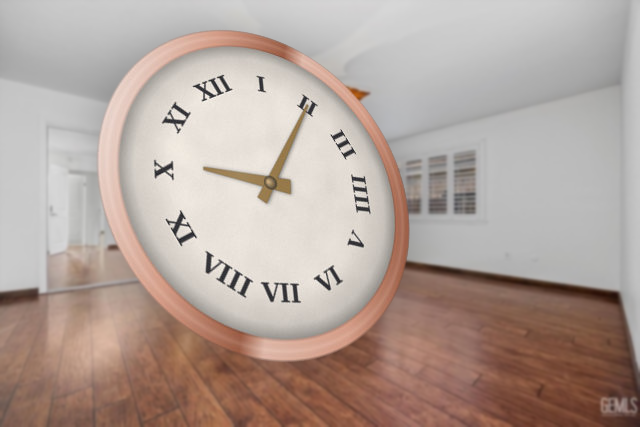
10:10
